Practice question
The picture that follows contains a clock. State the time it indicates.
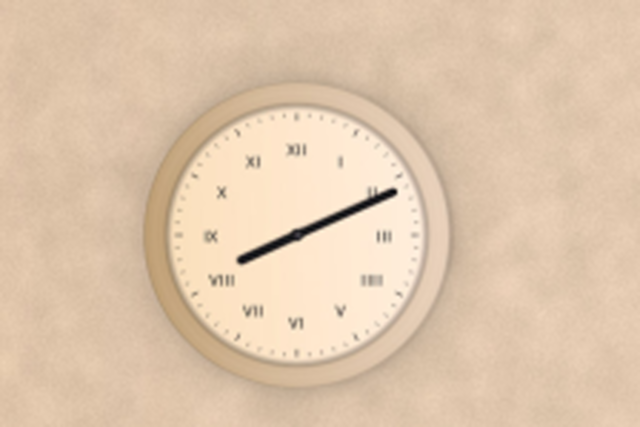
8:11
